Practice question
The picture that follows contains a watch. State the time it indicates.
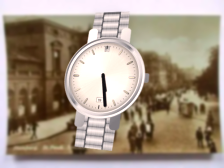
5:28
